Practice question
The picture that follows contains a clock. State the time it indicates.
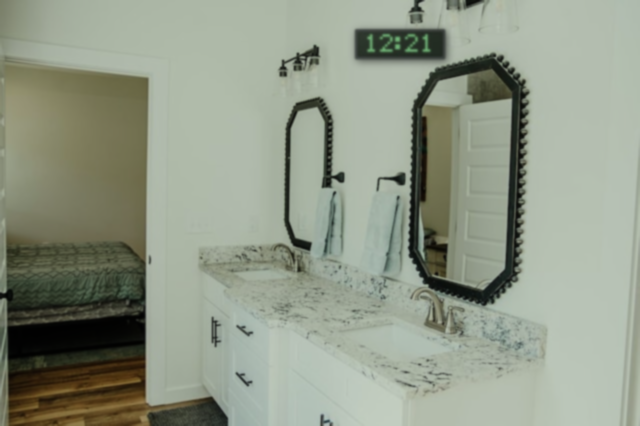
12:21
